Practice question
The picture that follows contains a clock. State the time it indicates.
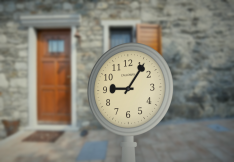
9:06
